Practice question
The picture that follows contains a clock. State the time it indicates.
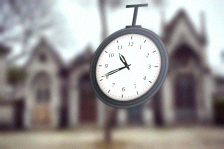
10:41
